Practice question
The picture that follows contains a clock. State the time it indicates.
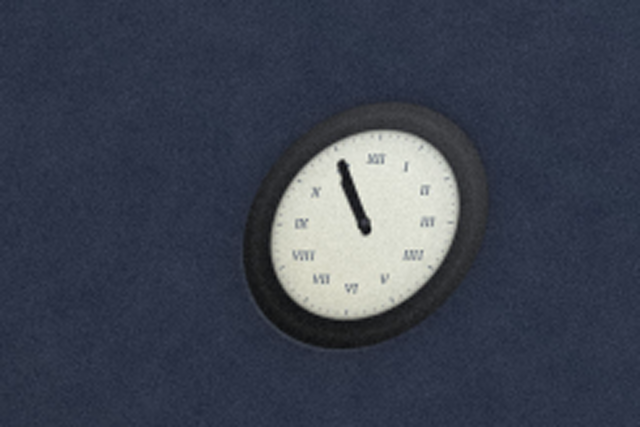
10:55
